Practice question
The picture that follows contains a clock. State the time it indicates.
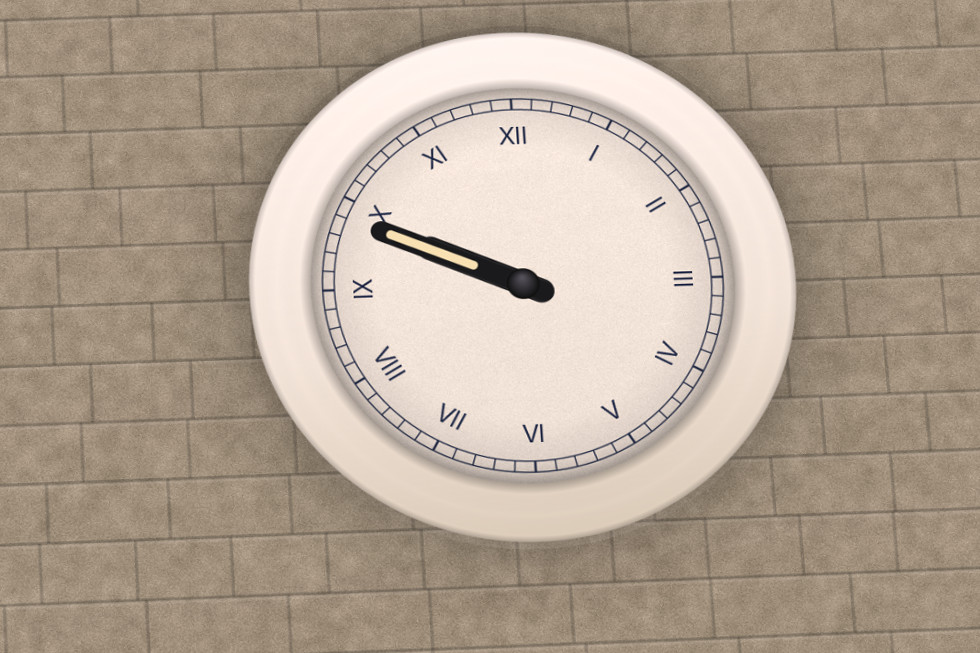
9:49
